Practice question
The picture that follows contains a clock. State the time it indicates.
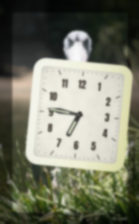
6:46
